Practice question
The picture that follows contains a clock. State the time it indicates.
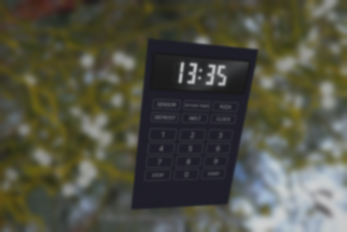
13:35
